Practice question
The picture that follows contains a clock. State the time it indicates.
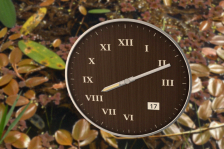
8:11
